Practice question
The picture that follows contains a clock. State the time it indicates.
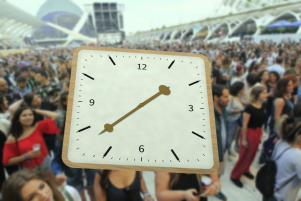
1:38
